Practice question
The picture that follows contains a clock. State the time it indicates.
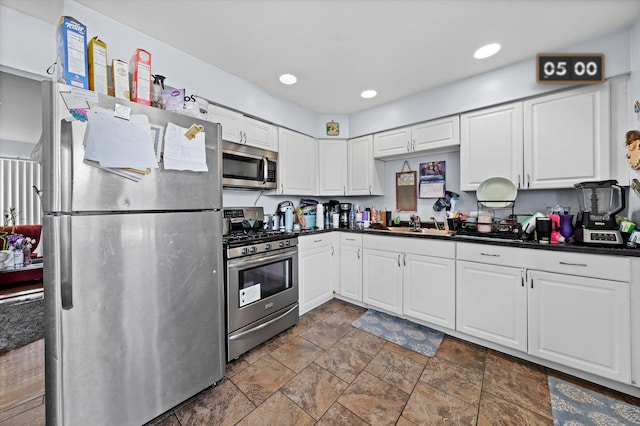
5:00
